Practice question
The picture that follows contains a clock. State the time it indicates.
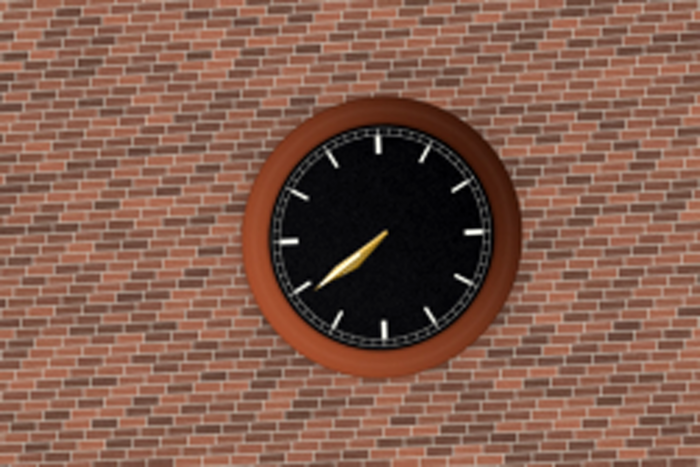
7:39
